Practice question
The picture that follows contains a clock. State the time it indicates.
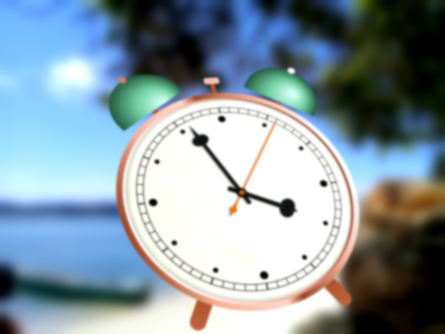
3:56:06
